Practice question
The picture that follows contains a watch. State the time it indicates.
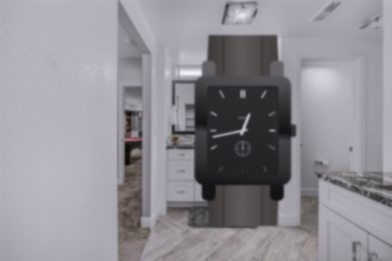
12:43
